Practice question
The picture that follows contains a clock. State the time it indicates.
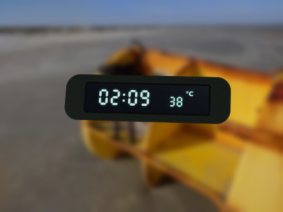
2:09
